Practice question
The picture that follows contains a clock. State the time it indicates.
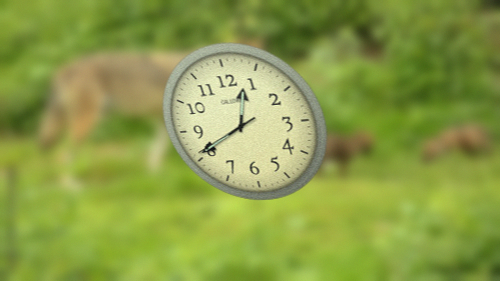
12:40:41
